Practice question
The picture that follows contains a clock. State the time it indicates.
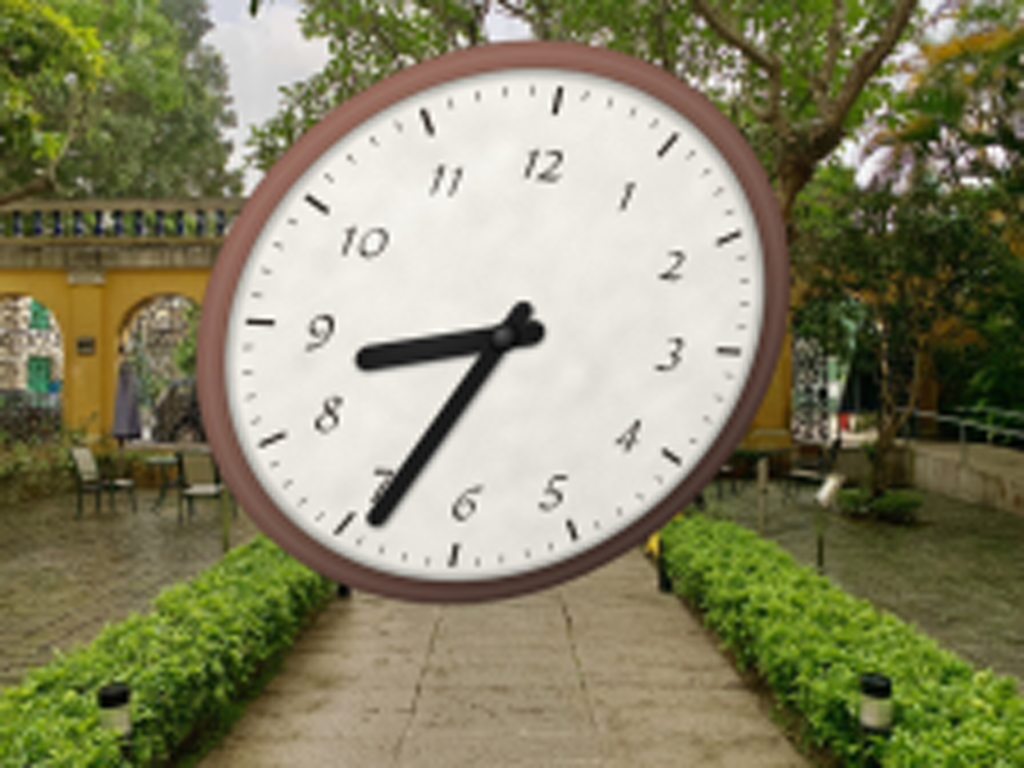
8:34
